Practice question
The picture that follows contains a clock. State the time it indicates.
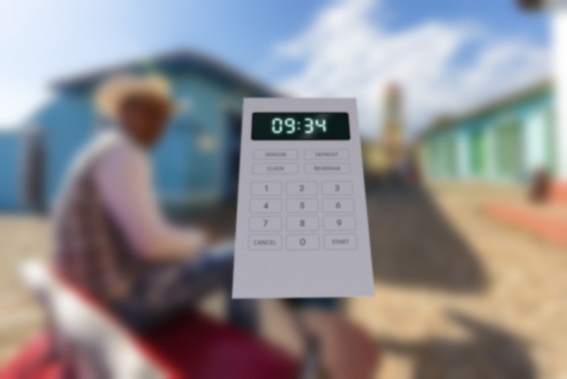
9:34
